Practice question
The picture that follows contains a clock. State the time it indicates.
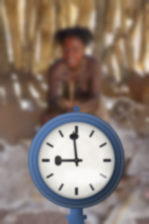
8:59
